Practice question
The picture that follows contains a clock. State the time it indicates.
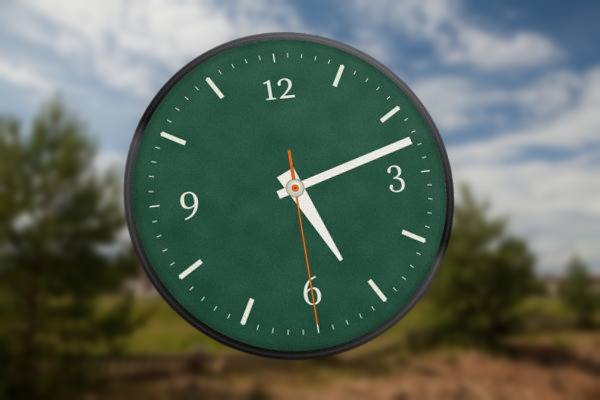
5:12:30
